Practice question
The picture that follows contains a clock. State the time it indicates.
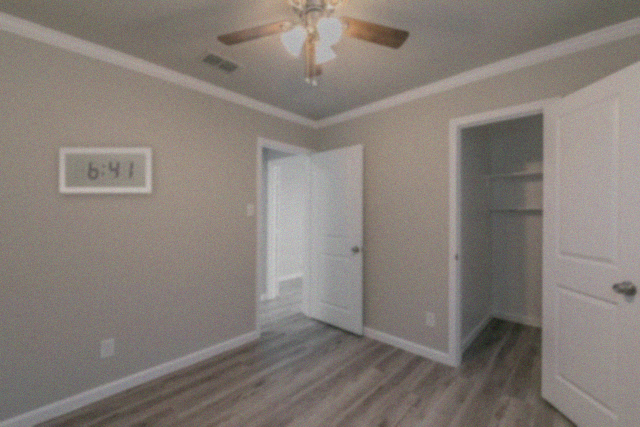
6:41
